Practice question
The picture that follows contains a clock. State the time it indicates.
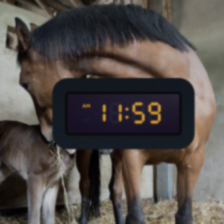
11:59
